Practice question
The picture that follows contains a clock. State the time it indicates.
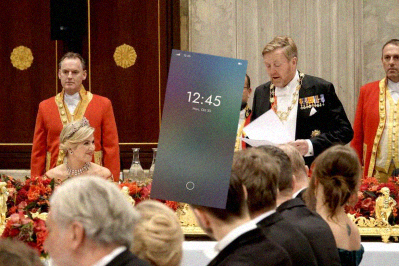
12:45
